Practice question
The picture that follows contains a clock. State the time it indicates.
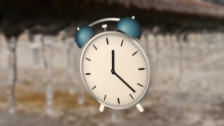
12:23
